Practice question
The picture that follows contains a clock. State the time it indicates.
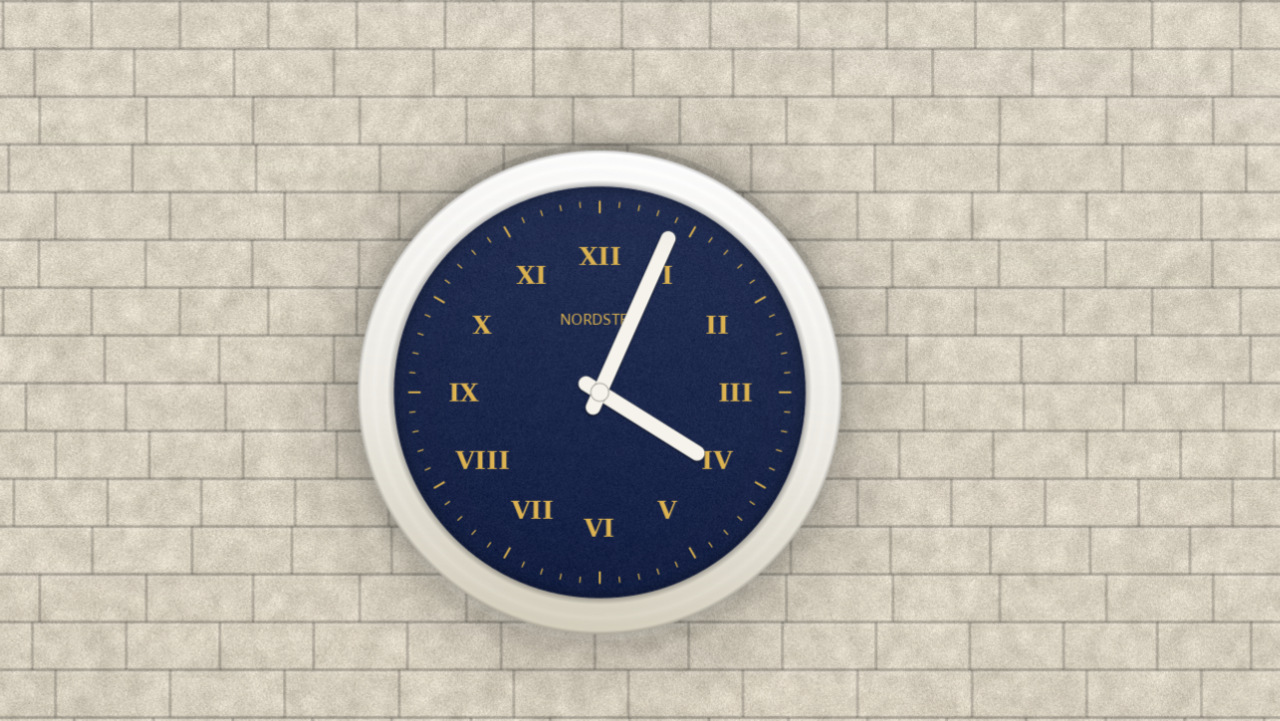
4:04
